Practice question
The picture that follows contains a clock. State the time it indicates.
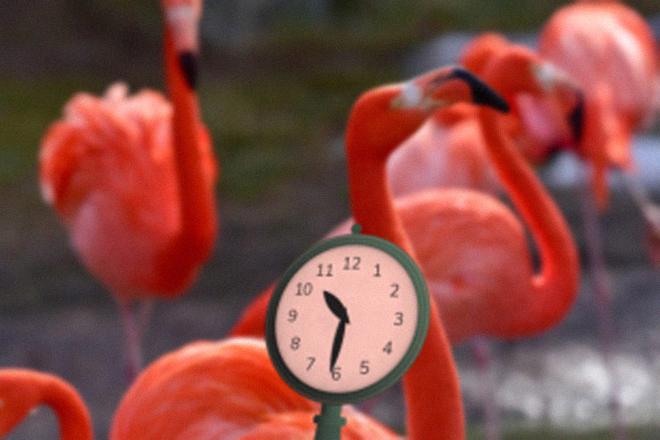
10:31
